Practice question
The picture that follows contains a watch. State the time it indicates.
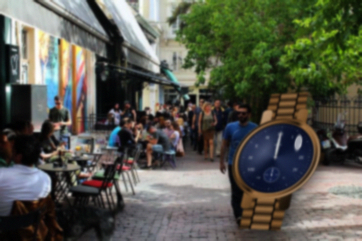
12:00
